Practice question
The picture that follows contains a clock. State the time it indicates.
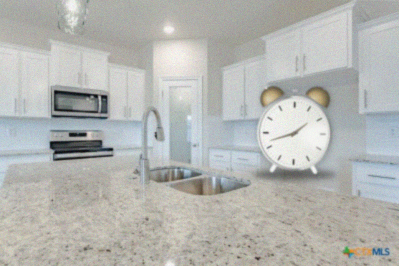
1:42
